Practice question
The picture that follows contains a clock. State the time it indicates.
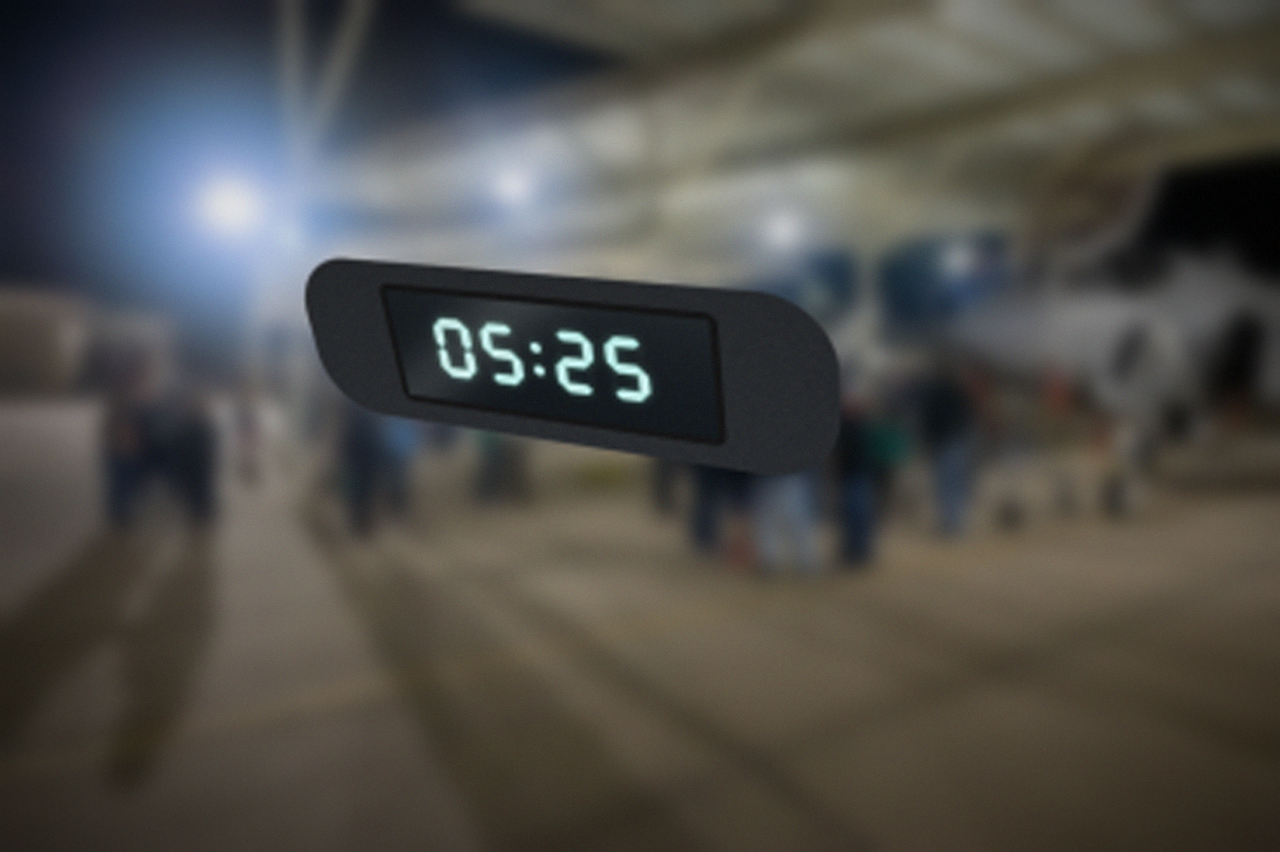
5:25
